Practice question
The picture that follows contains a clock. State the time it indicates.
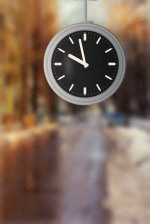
9:58
